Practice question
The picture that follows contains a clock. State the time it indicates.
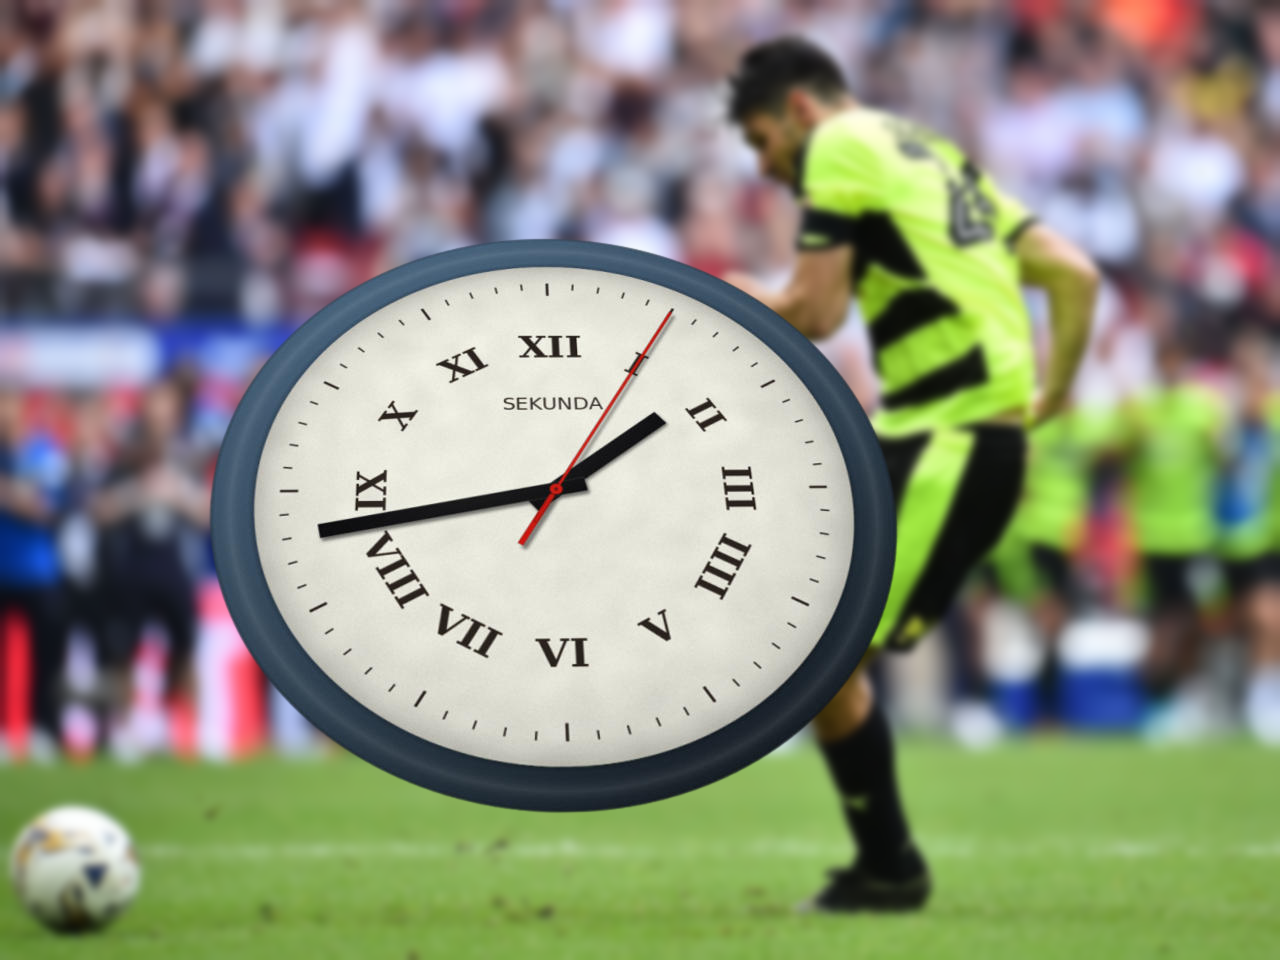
1:43:05
